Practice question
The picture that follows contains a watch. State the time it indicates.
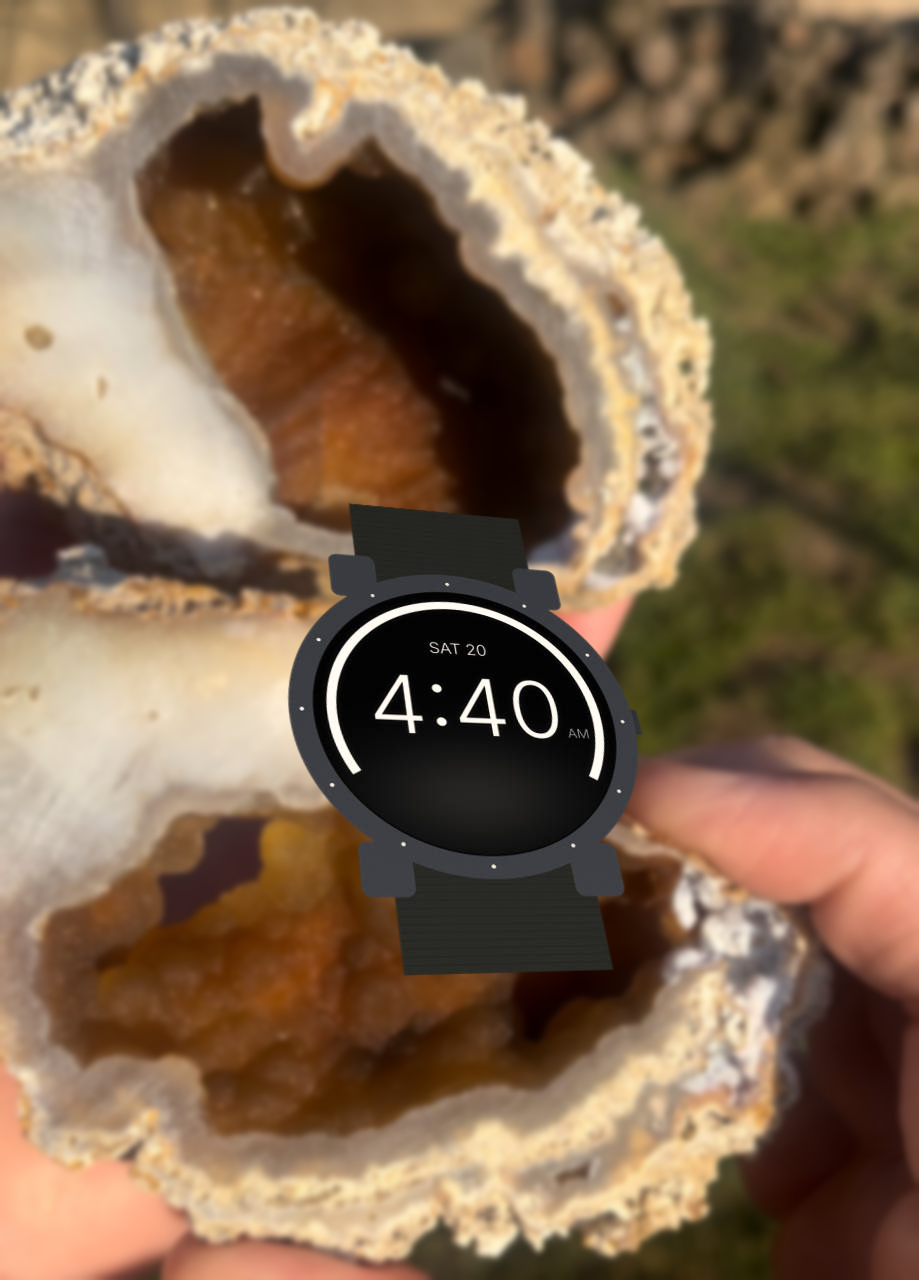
4:40
